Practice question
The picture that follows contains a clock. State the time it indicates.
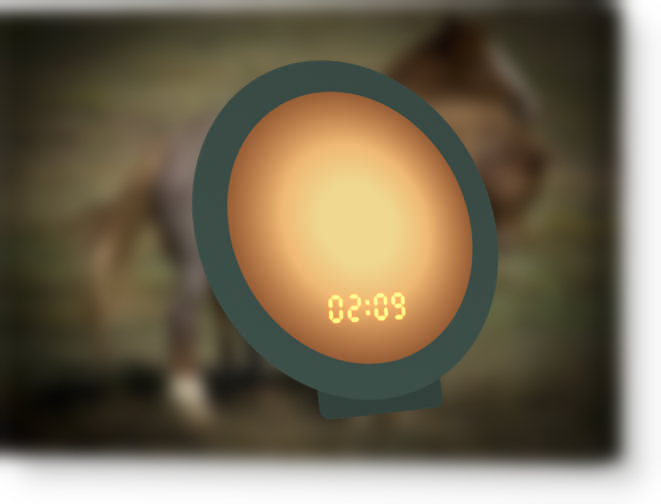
2:09
